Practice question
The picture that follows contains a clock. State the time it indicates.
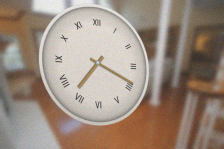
7:19
